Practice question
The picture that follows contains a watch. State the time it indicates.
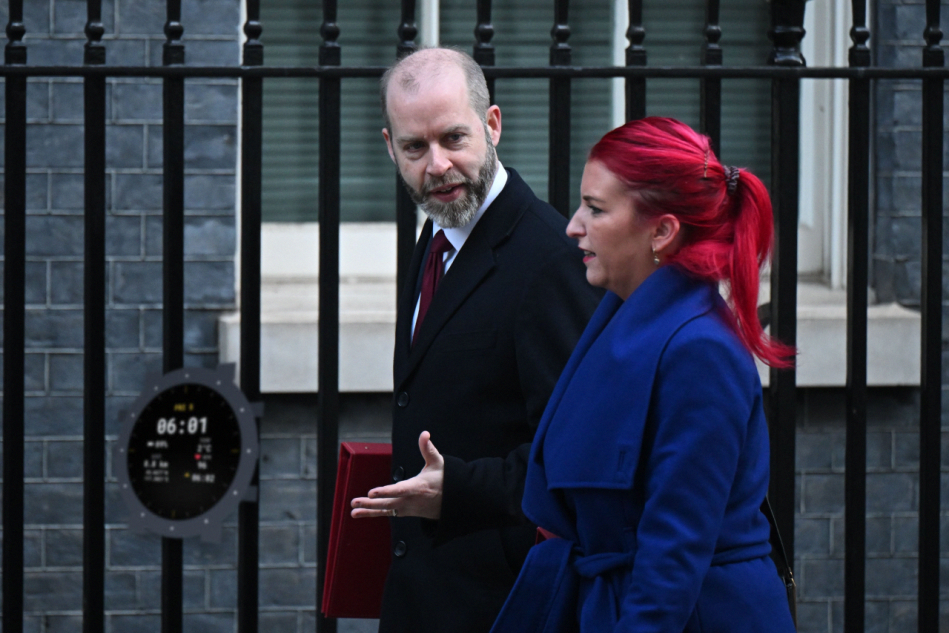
6:01
